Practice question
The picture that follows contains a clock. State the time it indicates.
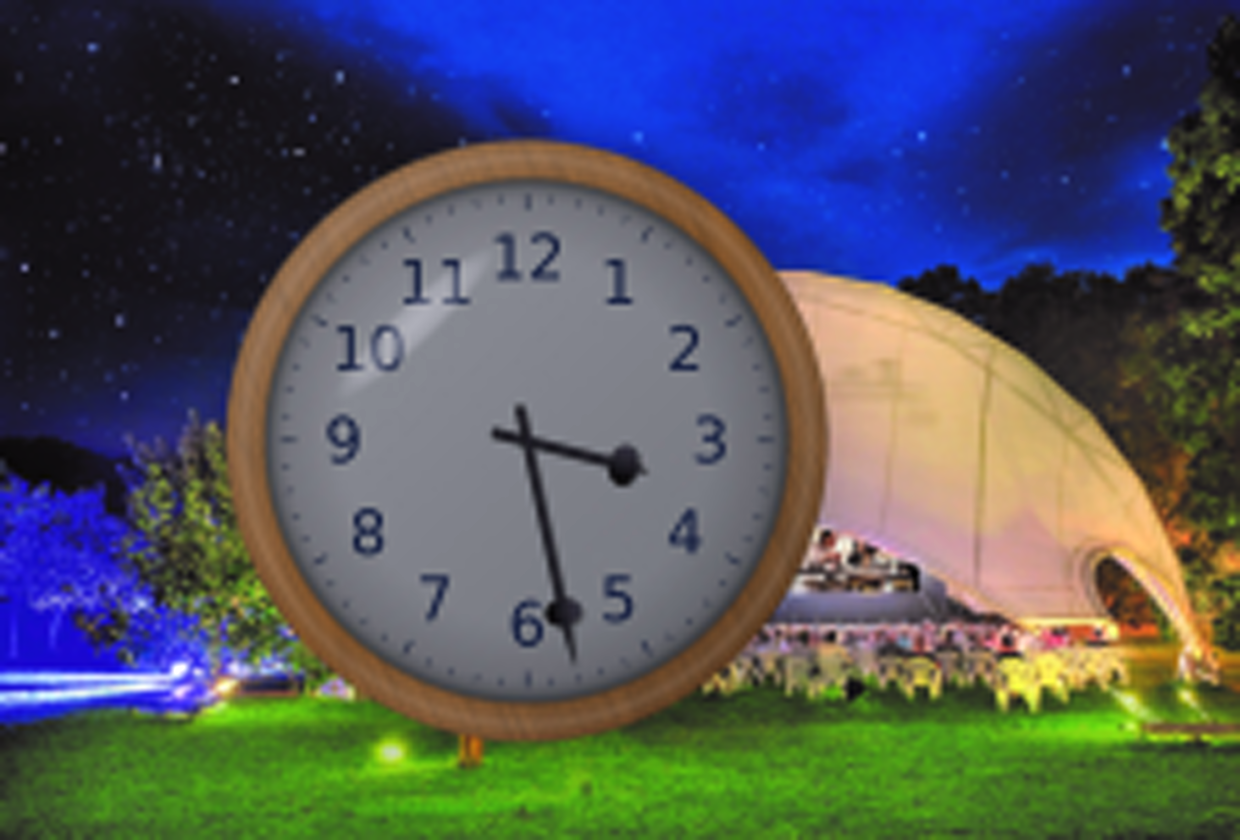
3:28
